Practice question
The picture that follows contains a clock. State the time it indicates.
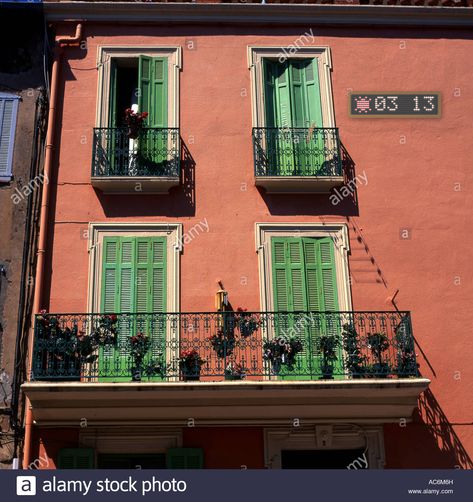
3:13
